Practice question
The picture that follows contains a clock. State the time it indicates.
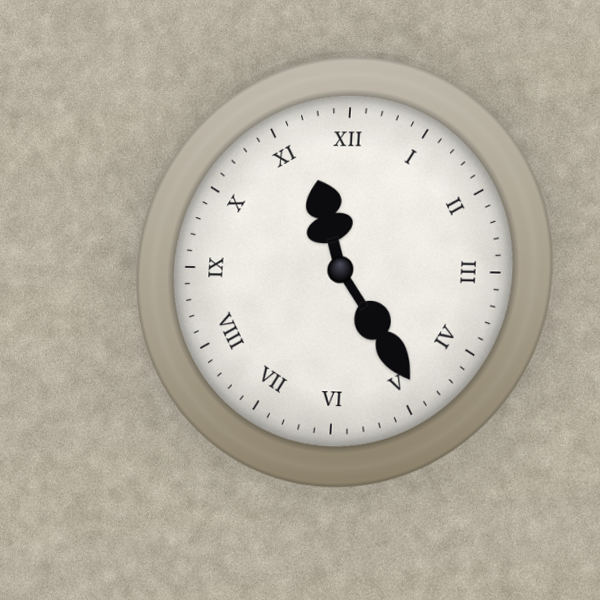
11:24
